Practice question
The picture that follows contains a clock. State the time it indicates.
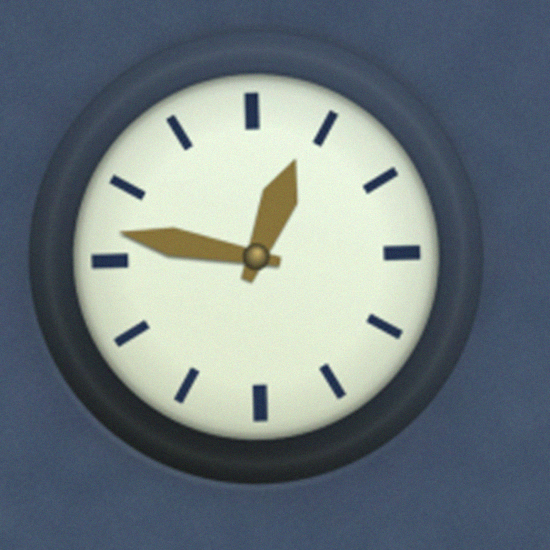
12:47
